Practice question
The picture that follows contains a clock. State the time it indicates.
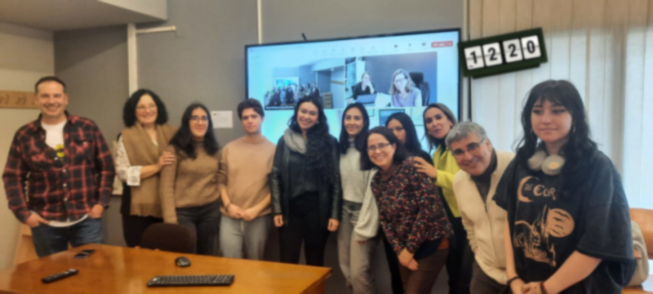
12:20
